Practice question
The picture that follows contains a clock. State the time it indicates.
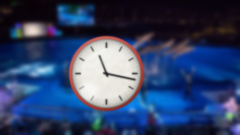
11:17
